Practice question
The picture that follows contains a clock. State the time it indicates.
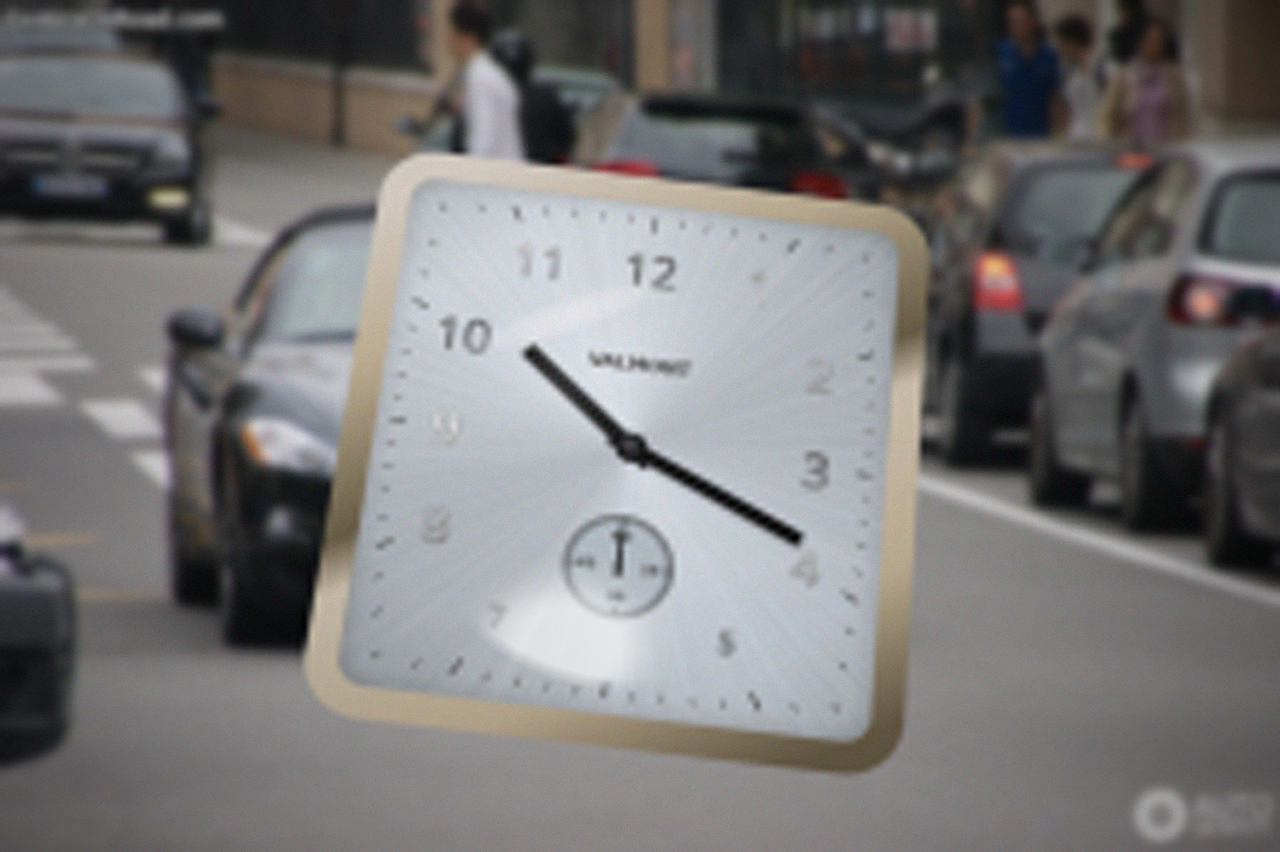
10:19
